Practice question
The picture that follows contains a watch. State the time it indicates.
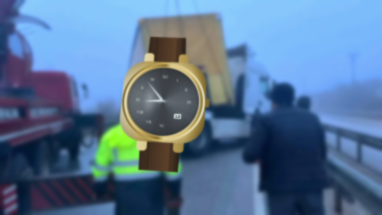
8:53
